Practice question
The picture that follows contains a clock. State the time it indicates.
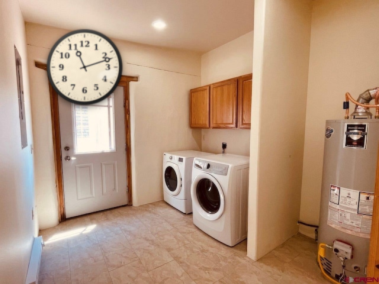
11:12
